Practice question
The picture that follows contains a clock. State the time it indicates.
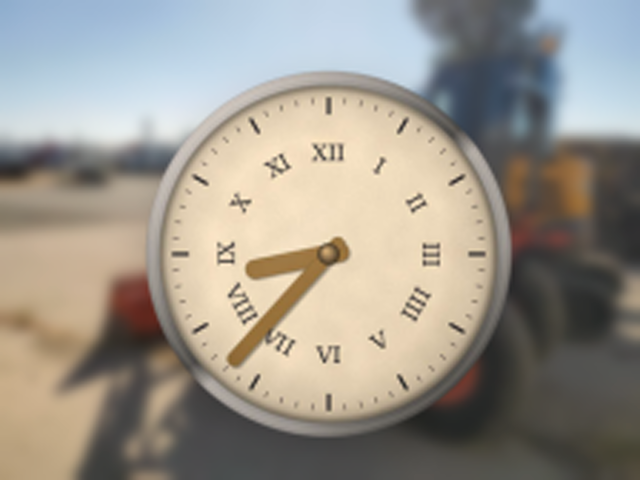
8:37
